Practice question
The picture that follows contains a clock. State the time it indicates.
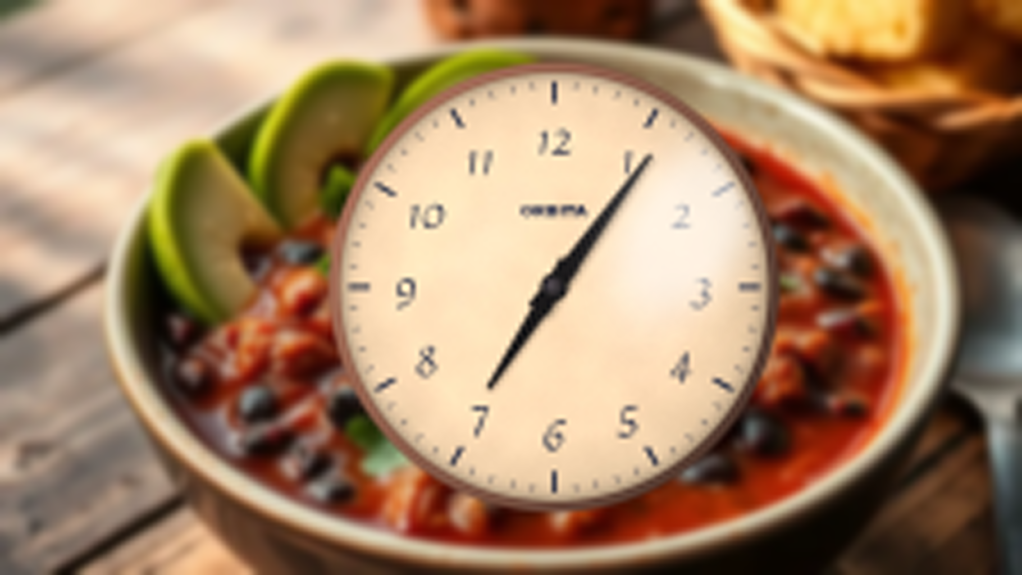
7:06
